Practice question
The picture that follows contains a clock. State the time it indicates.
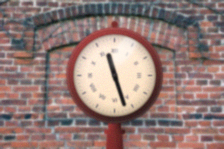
11:27
